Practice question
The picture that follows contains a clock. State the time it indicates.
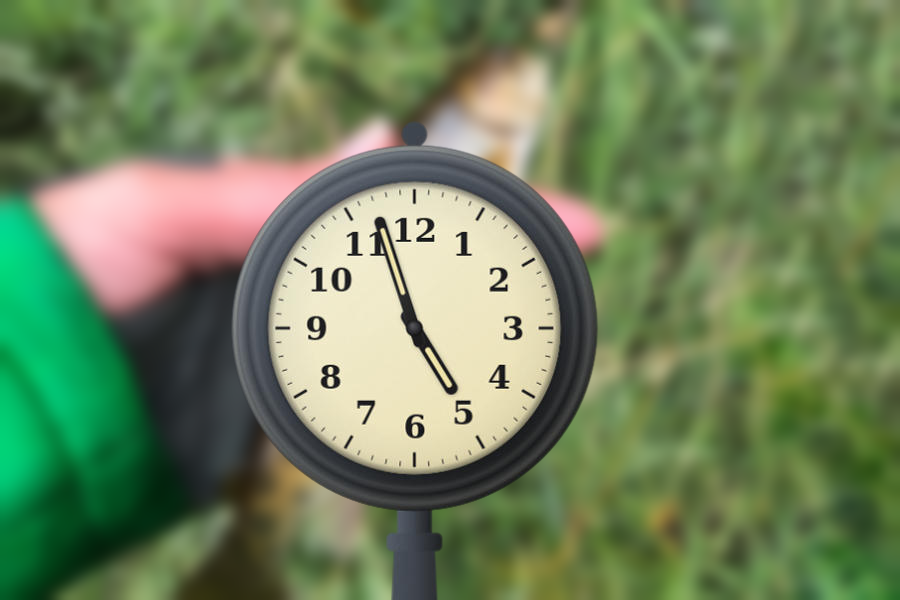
4:57
